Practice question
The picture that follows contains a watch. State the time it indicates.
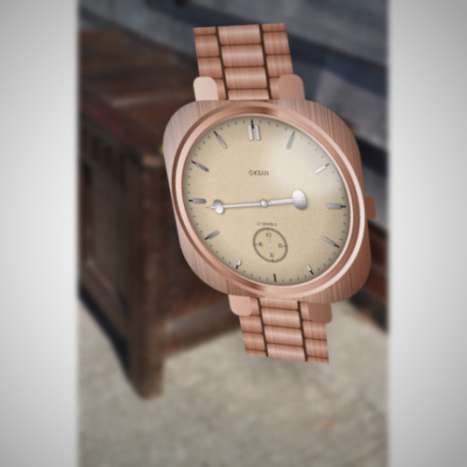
2:44
